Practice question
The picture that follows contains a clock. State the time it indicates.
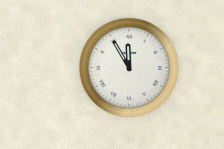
11:55
